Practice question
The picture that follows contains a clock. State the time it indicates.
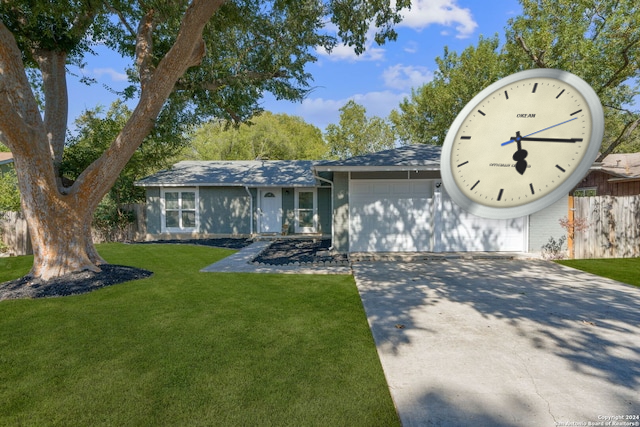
5:15:11
